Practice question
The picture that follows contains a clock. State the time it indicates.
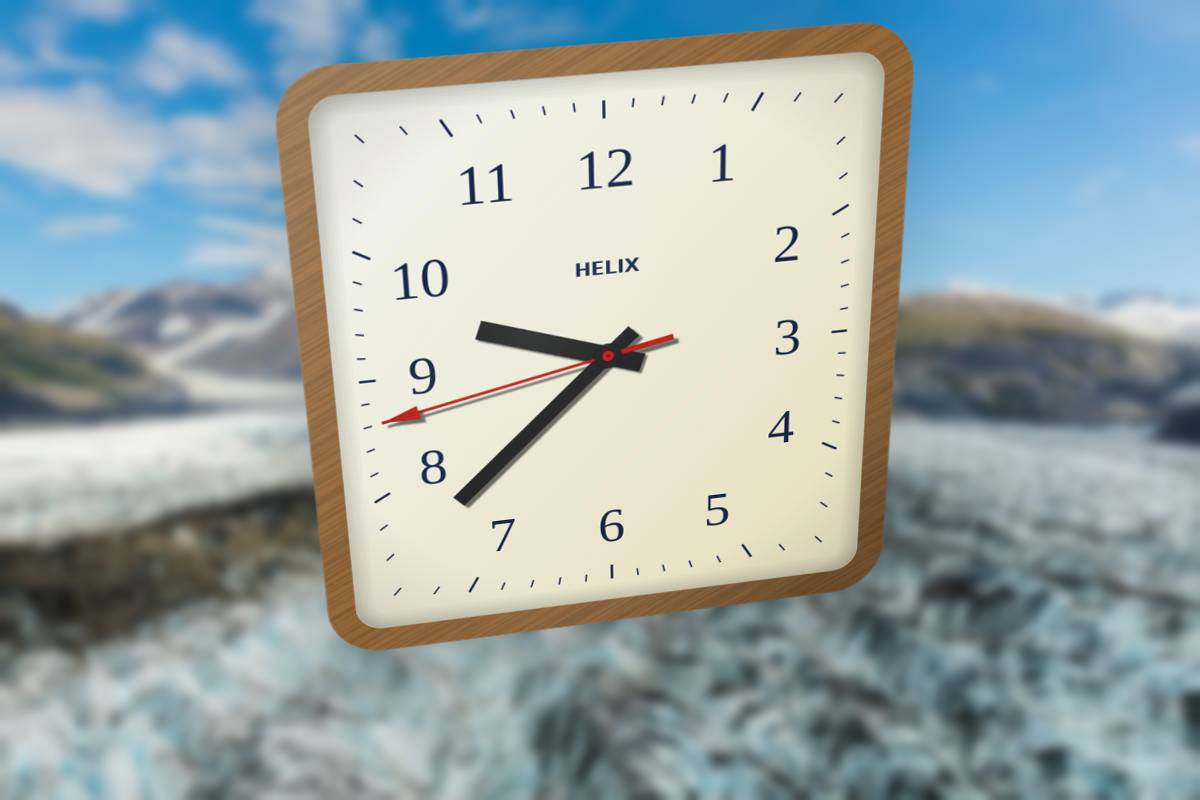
9:37:43
